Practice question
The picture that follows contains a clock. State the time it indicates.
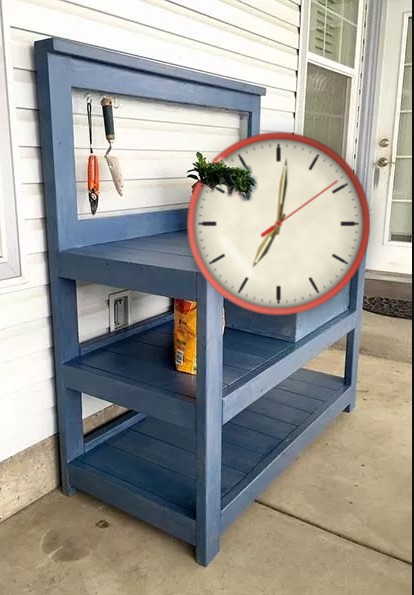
7:01:09
